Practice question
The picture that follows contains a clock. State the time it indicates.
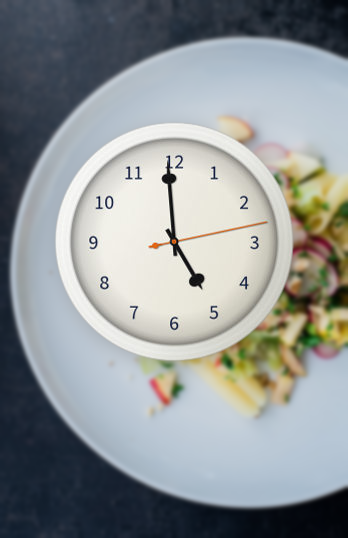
4:59:13
